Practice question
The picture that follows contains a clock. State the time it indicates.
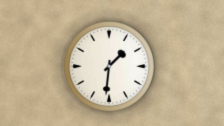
1:31
